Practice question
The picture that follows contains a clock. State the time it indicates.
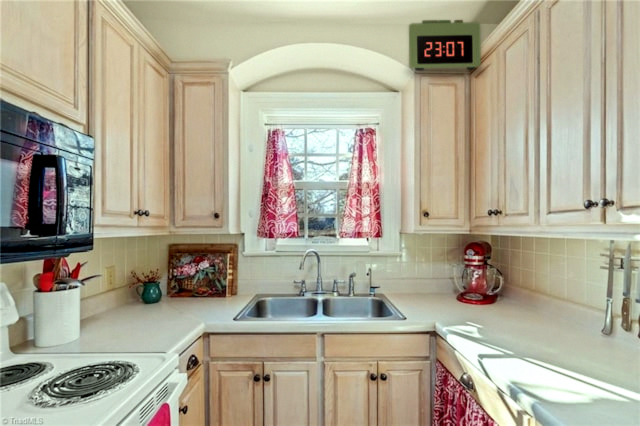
23:07
